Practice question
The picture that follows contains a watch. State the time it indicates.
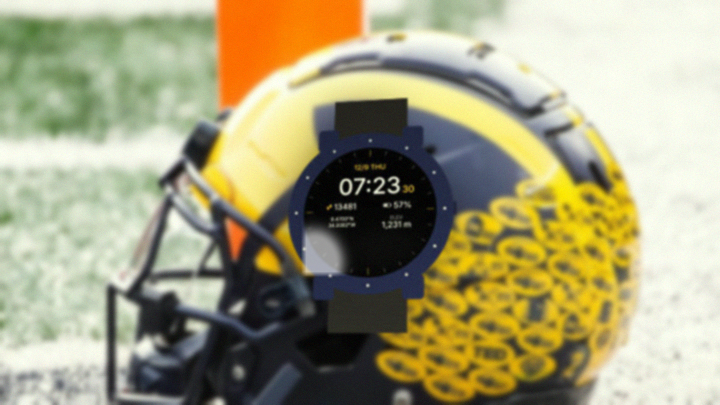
7:23
